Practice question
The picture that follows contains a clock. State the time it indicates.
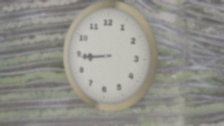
8:44
